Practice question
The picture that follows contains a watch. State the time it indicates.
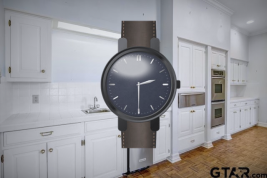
2:30
